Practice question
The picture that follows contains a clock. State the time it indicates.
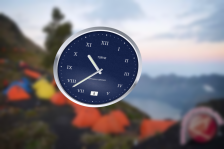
10:38
